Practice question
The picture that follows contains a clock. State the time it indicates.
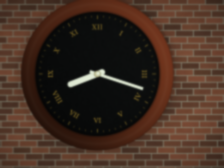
8:18
